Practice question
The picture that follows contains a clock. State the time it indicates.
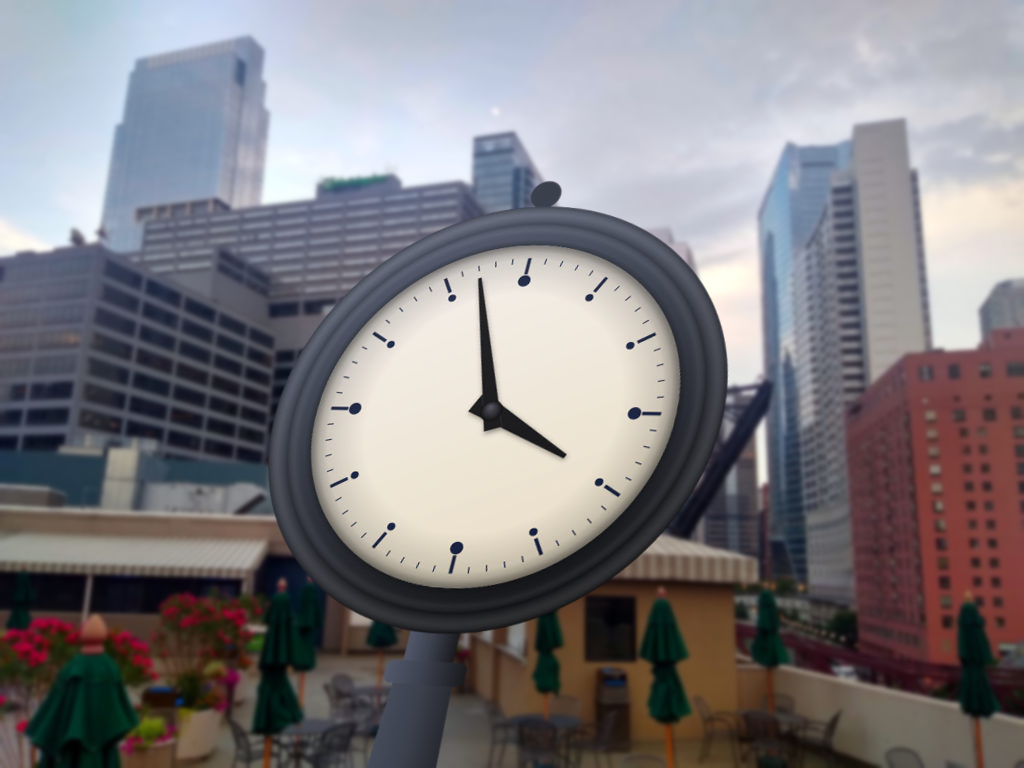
3:57
